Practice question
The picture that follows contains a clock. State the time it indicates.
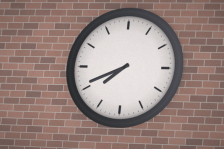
7:41
